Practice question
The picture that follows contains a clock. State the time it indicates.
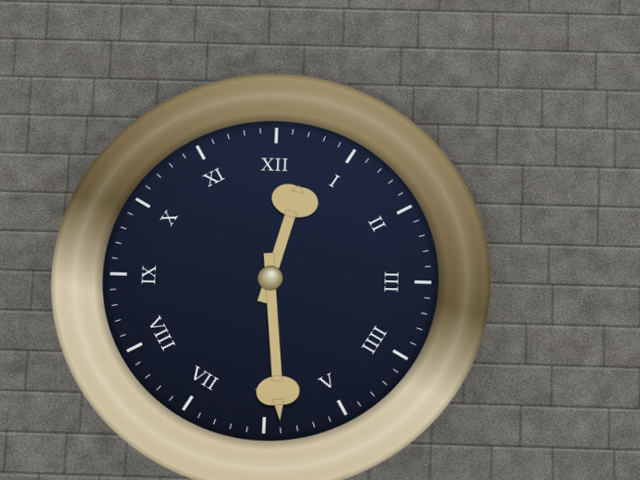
12:29
